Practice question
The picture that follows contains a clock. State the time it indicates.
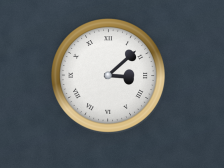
3:08
